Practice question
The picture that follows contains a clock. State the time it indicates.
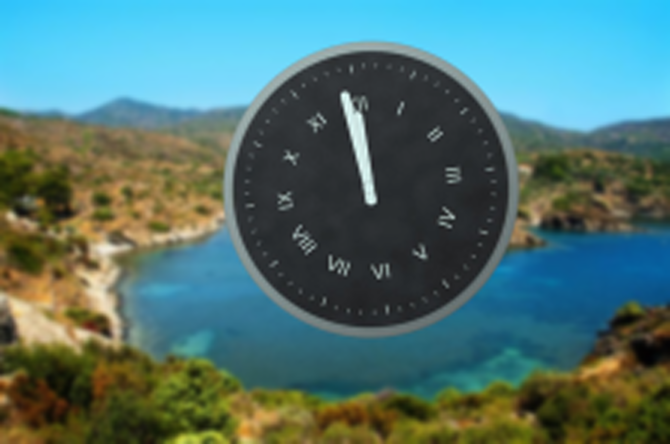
11:59
